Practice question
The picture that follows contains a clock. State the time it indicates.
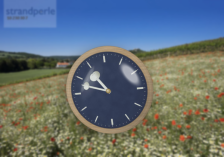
10:48
